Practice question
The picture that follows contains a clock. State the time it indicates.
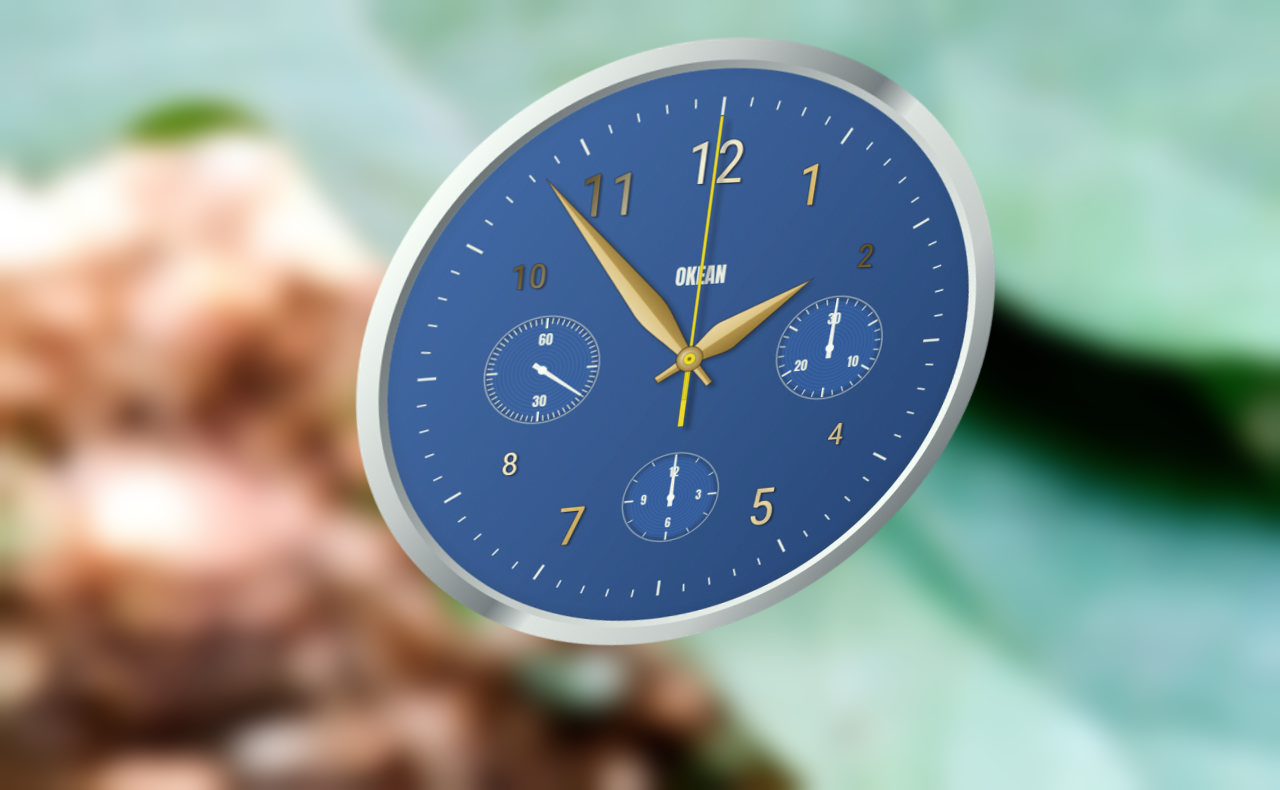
1:53:21
